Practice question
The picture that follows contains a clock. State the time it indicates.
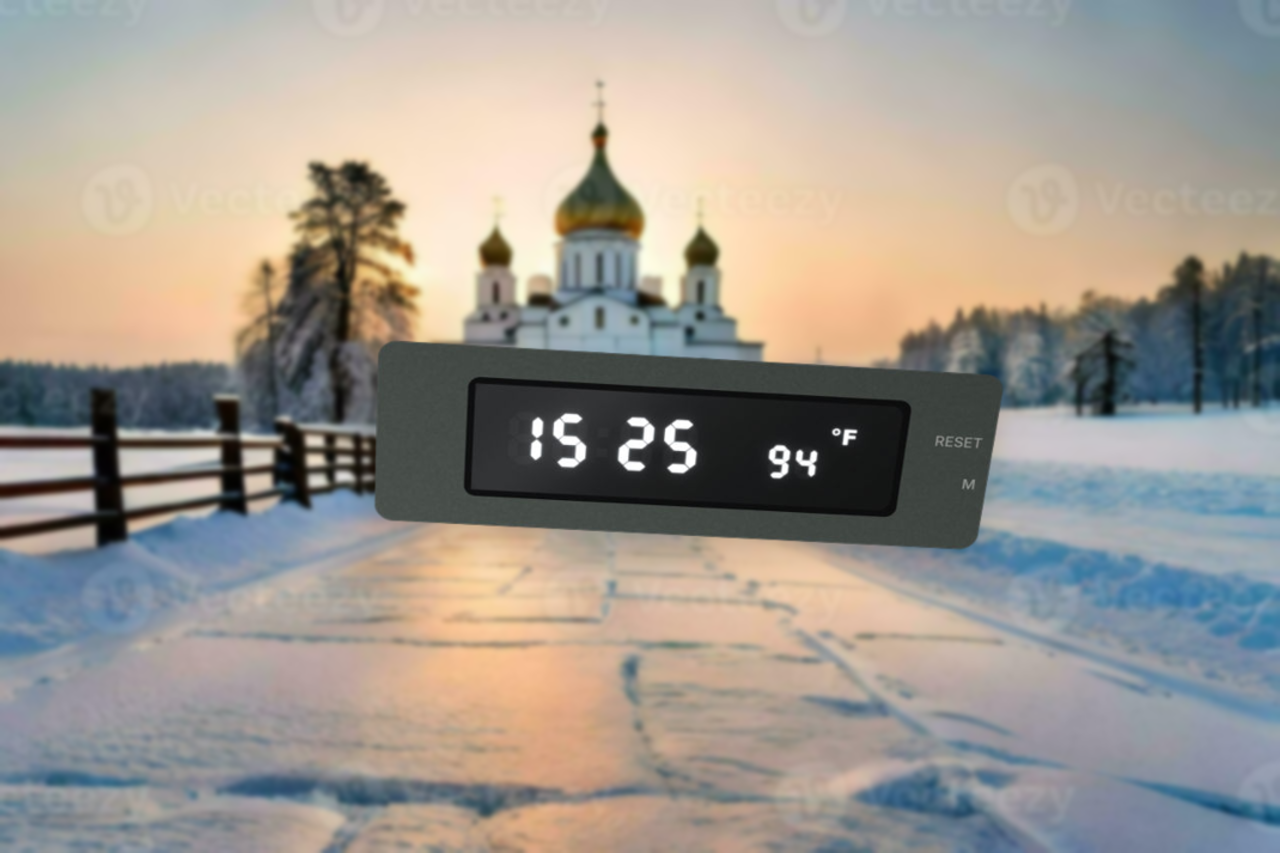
15:25
